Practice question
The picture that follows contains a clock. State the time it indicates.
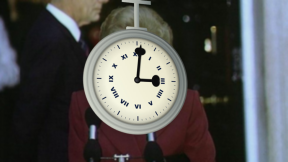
3:01
